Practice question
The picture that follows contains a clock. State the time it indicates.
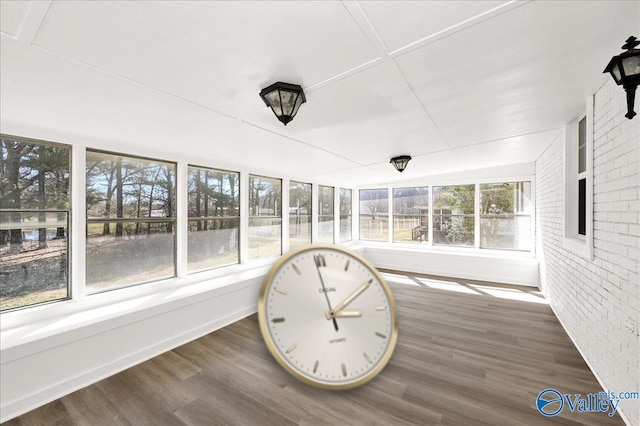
3:09:59
